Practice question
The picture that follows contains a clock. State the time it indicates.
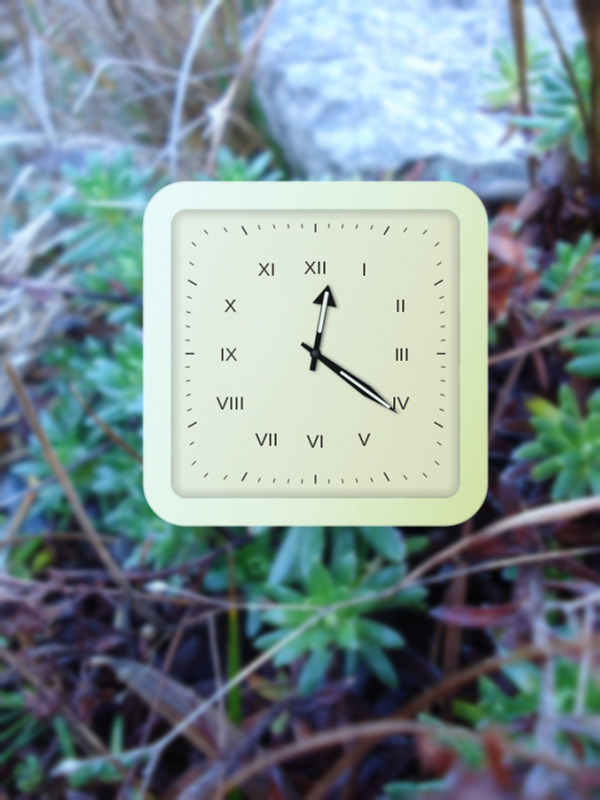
12:21
